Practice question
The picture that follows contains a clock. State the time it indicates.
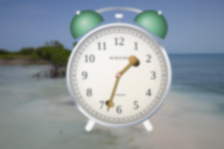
1:33
